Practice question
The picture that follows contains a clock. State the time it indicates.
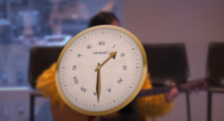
1:29
